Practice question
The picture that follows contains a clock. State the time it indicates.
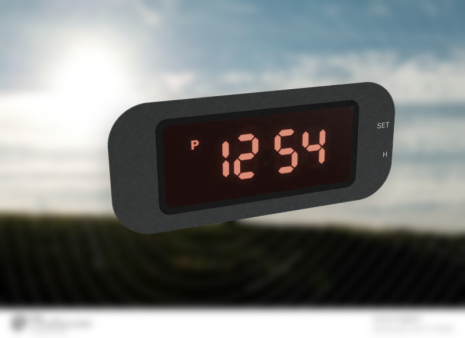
12:54
